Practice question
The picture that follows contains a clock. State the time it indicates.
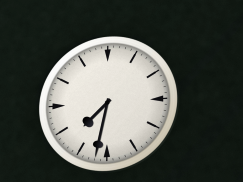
7:32
